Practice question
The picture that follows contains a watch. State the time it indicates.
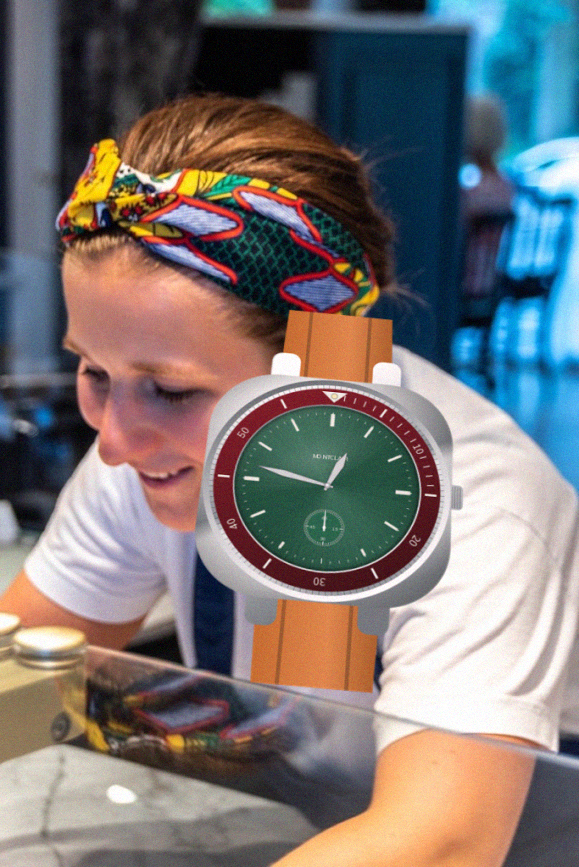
12:47
